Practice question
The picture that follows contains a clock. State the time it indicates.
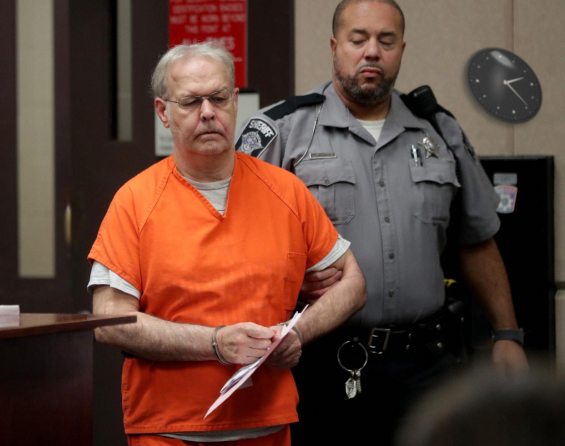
2:24
